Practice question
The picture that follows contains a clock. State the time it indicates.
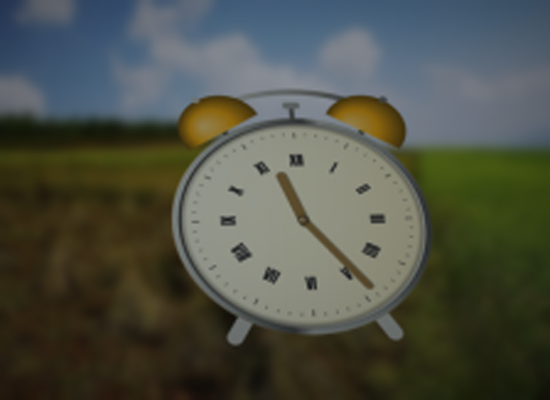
11:24
